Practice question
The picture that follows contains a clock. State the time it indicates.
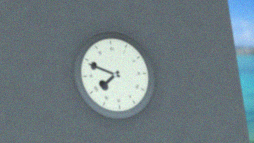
7:49
